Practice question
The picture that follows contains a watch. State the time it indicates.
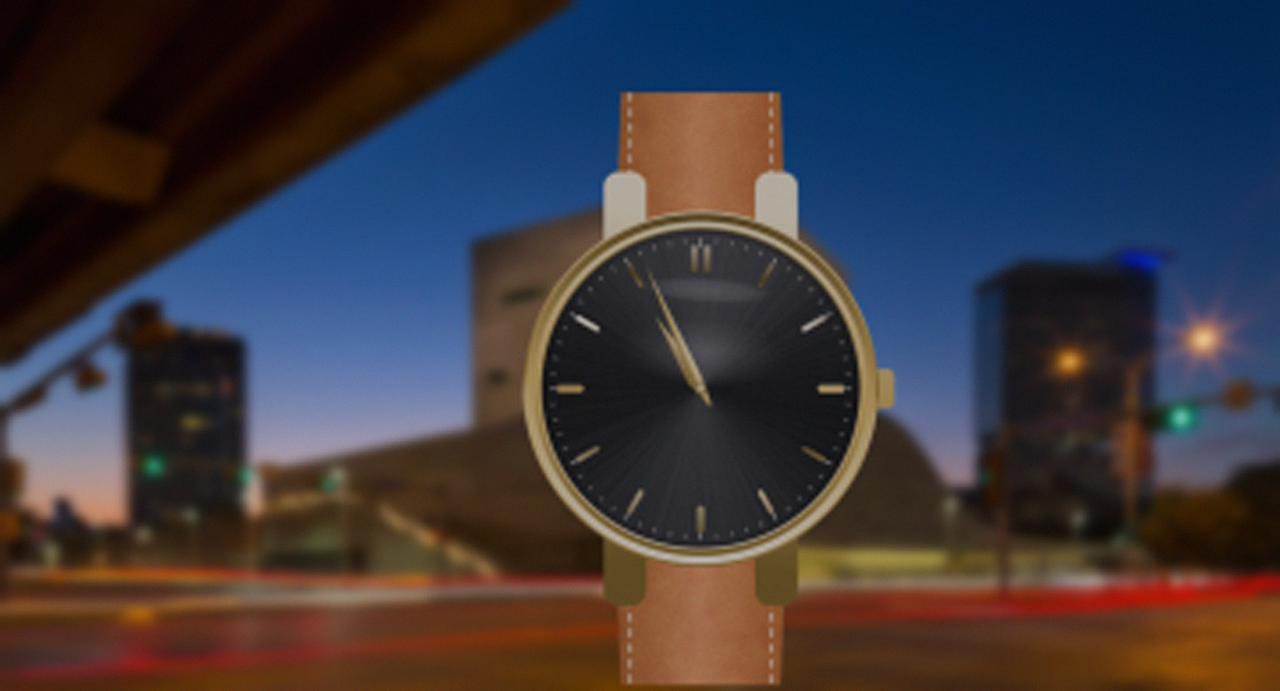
10:56
